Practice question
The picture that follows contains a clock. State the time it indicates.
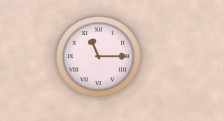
11:15
